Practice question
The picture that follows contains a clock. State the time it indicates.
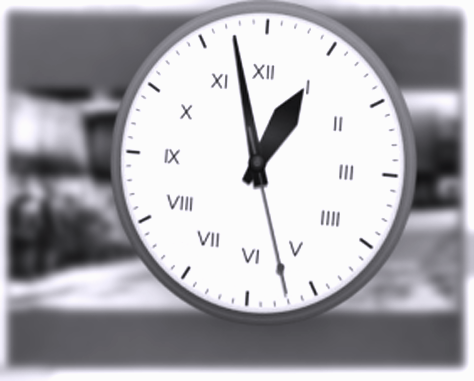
12:57:27
